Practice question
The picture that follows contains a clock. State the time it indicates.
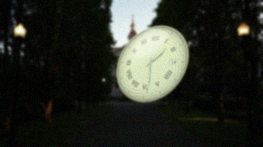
1:29
